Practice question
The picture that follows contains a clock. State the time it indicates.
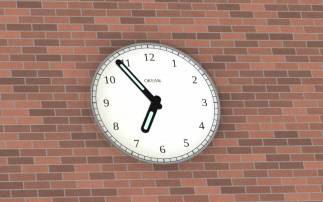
6:54
